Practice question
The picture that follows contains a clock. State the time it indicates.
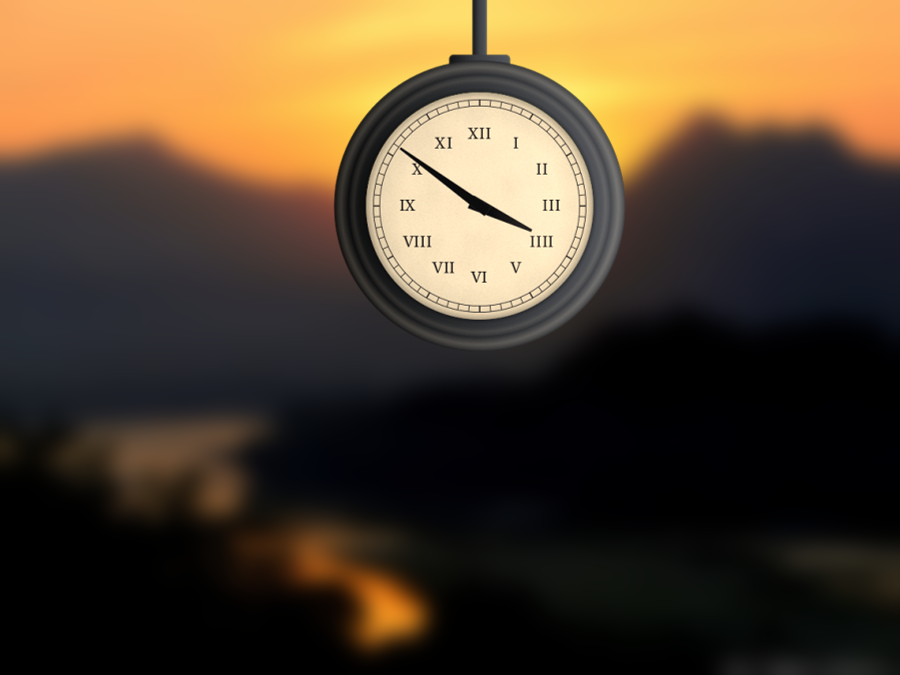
3:51
